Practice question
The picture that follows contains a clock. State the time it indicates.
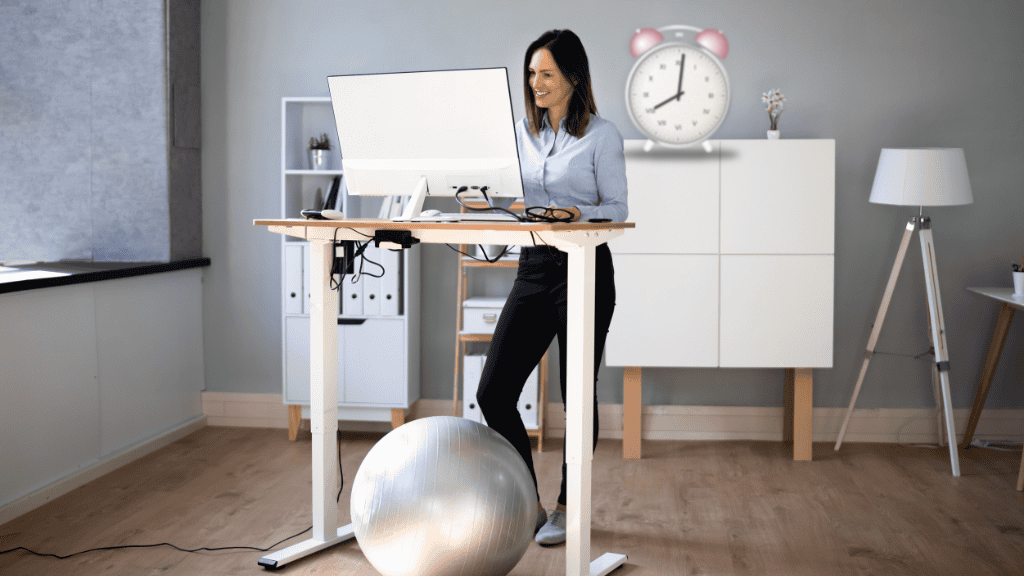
8:01
